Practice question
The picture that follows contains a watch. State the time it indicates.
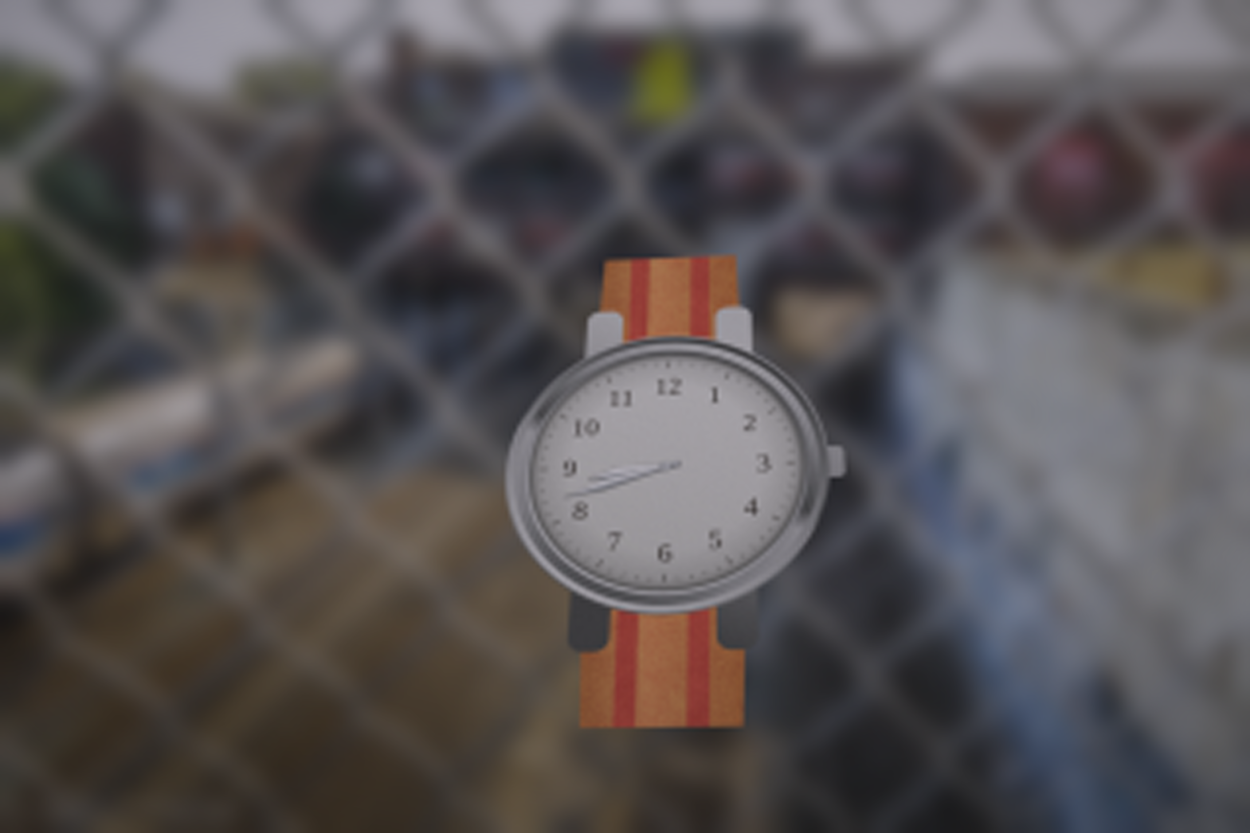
8:42
